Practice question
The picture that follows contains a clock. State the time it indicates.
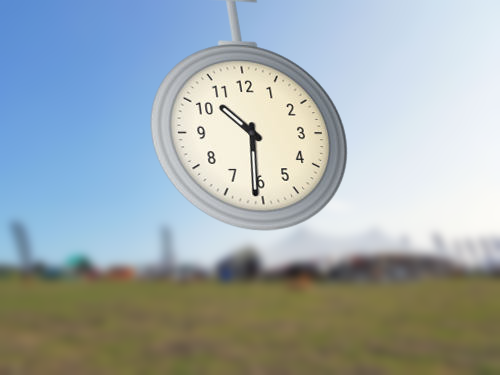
10:31
